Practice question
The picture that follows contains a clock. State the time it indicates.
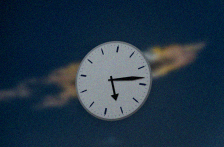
5:13
